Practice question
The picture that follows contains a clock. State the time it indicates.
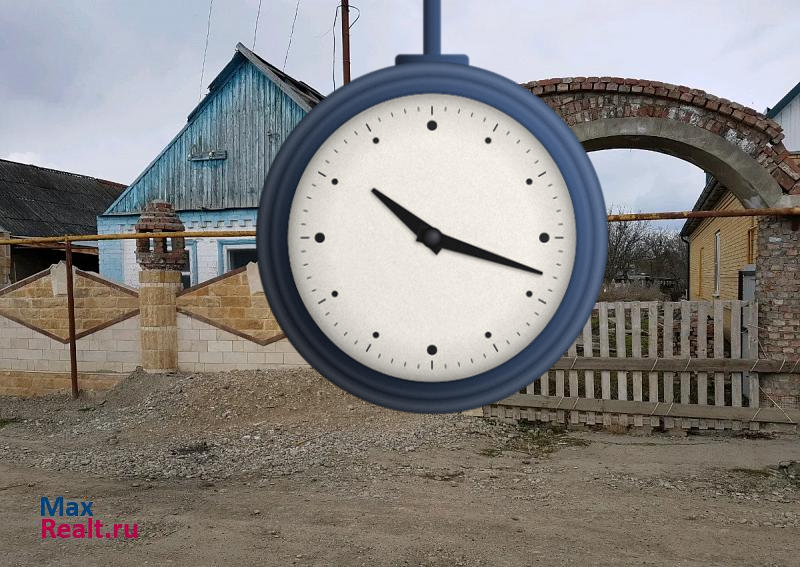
10:18
